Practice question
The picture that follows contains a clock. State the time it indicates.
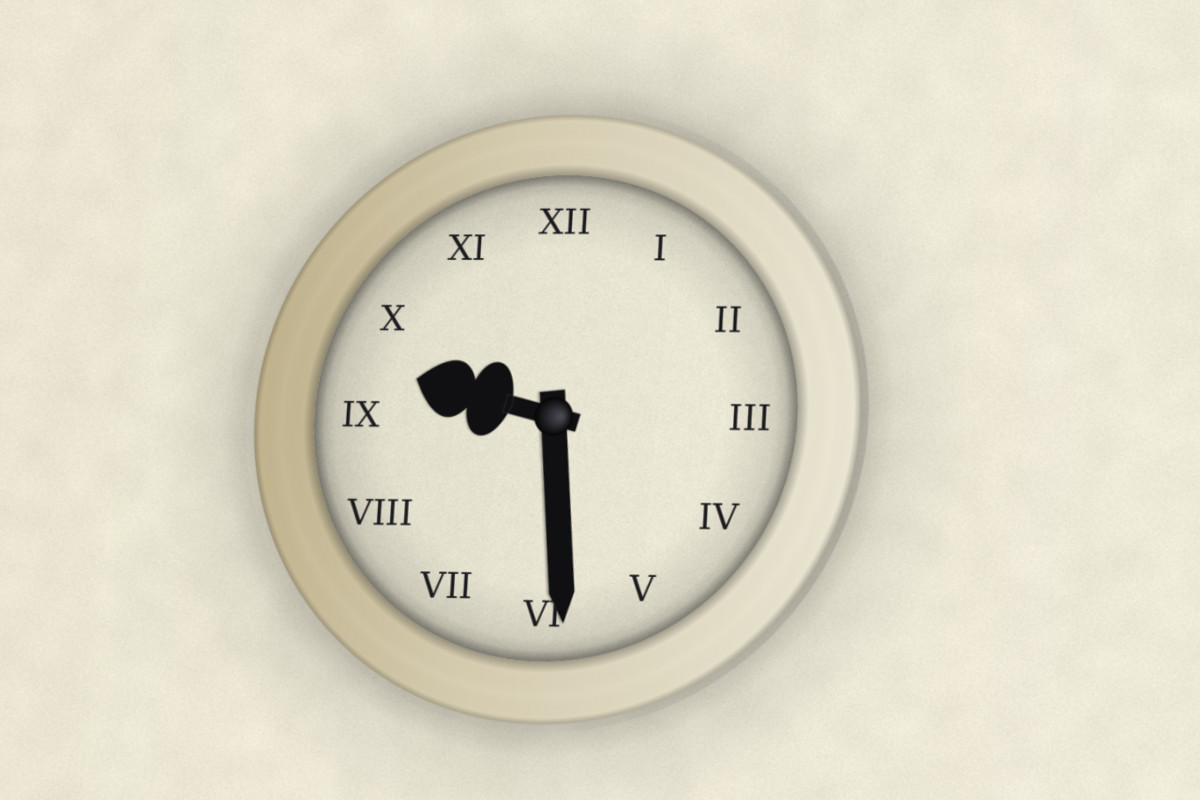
9:29
